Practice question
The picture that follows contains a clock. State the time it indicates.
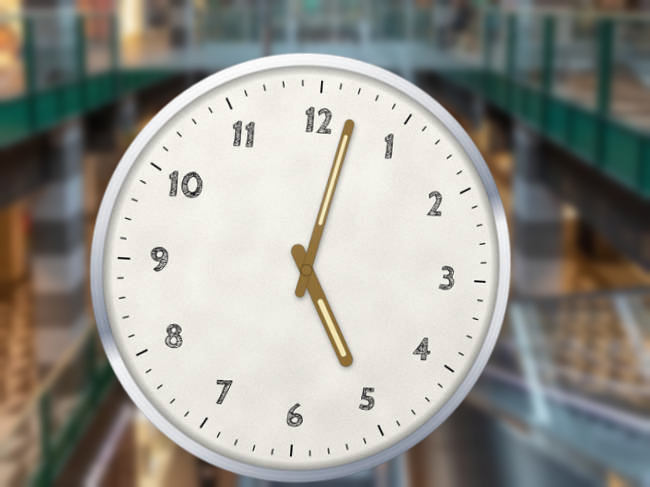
5:02
